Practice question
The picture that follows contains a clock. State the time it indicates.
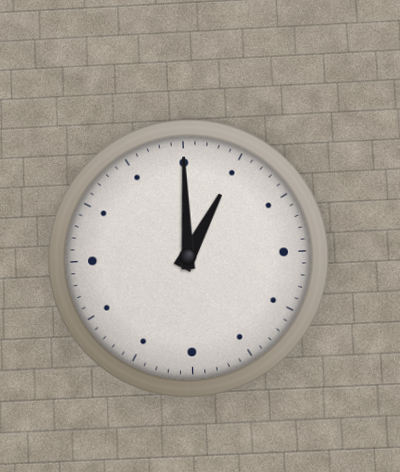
1:00
